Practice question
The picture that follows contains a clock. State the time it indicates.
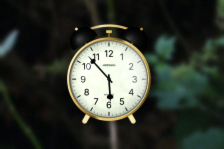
5:53
